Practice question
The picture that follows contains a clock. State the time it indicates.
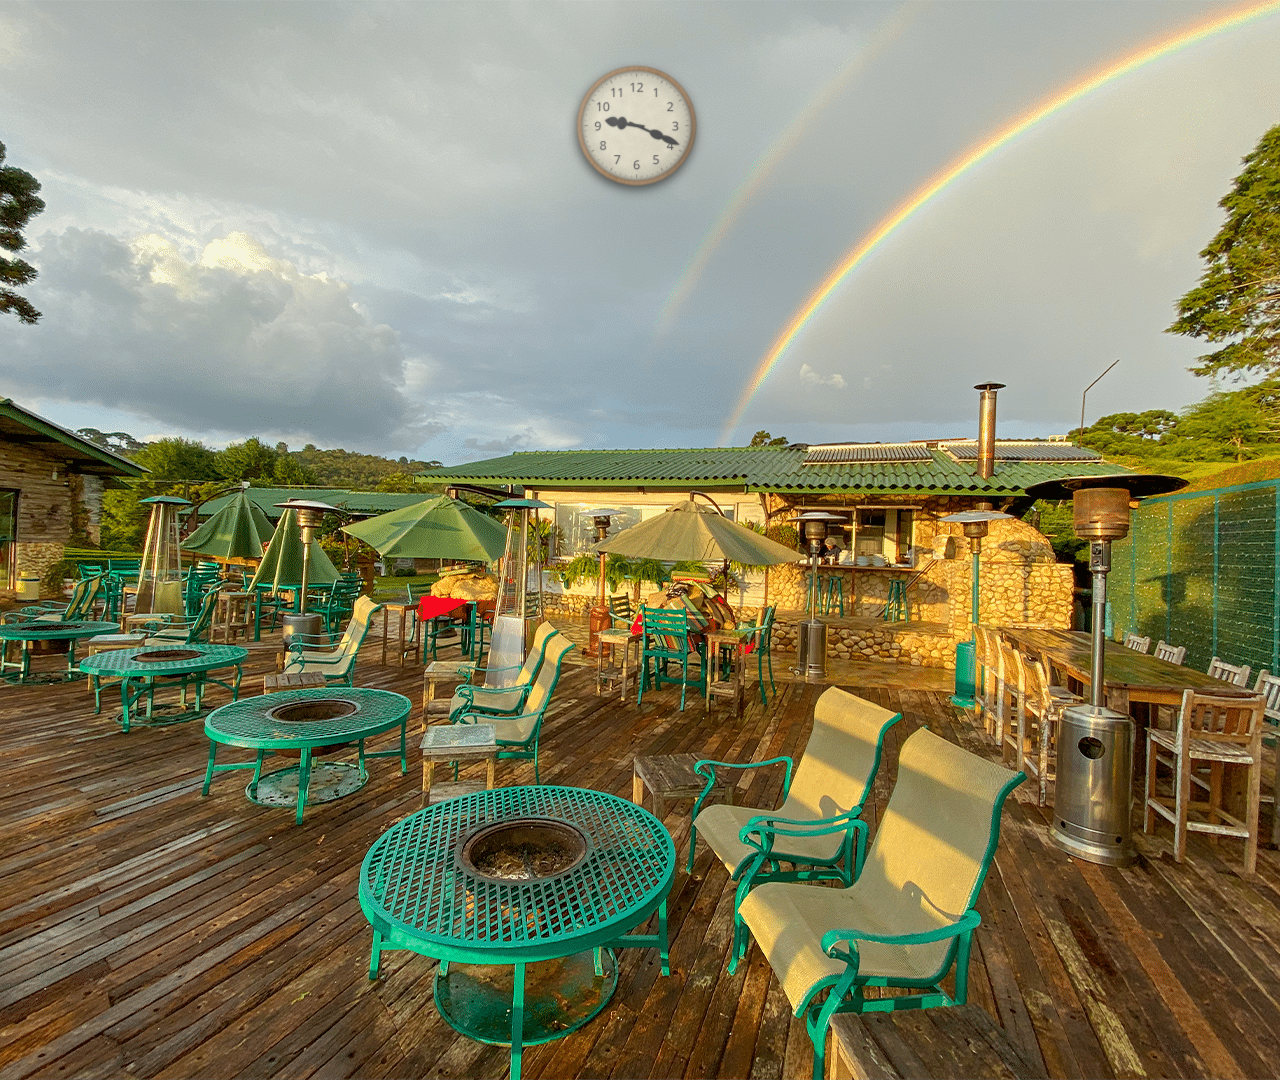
9:19
